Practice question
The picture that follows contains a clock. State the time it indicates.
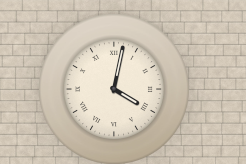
4:02
